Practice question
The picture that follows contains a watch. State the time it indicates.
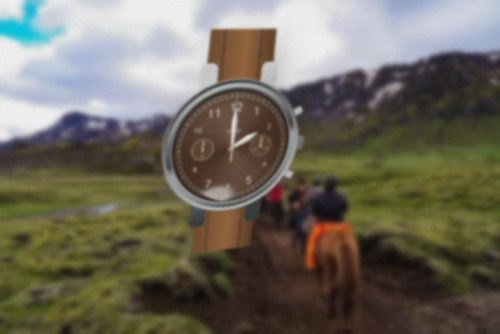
2:00
